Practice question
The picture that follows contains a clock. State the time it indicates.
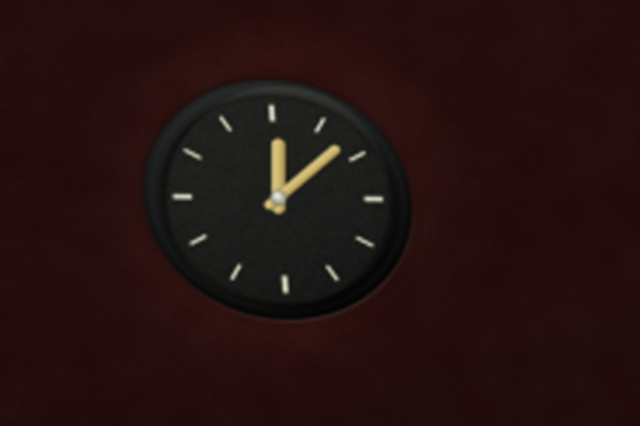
12:08
